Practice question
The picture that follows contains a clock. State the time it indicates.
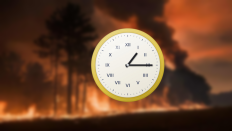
1:15
